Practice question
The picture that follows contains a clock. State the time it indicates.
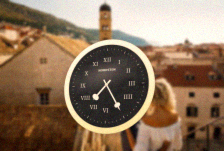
7:25
